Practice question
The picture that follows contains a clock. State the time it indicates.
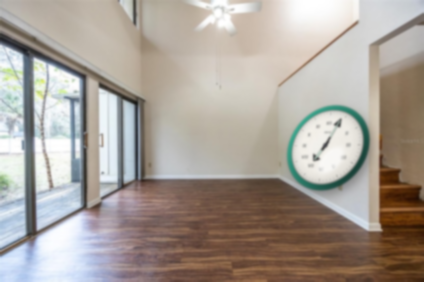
7:04
